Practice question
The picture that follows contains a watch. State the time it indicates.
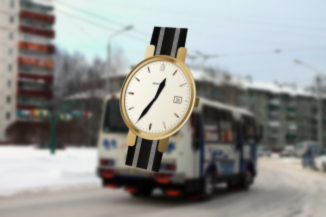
12:35
